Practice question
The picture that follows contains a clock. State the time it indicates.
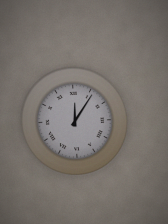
12:06
